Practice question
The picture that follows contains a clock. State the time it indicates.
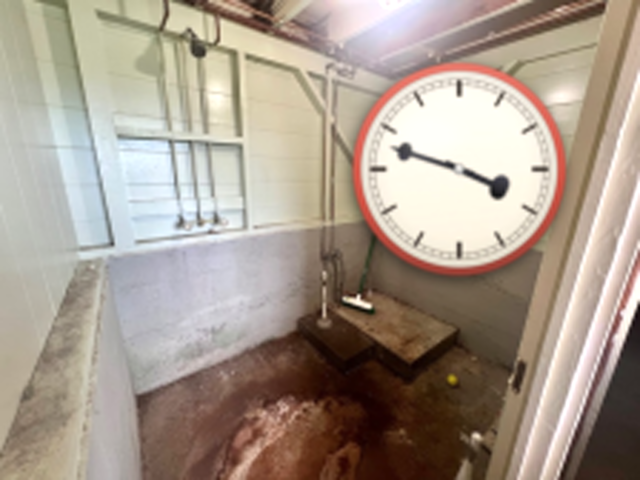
3:48
